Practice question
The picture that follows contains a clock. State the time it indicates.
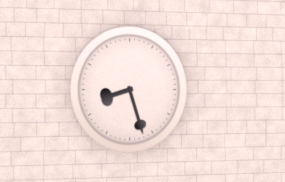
8:27
